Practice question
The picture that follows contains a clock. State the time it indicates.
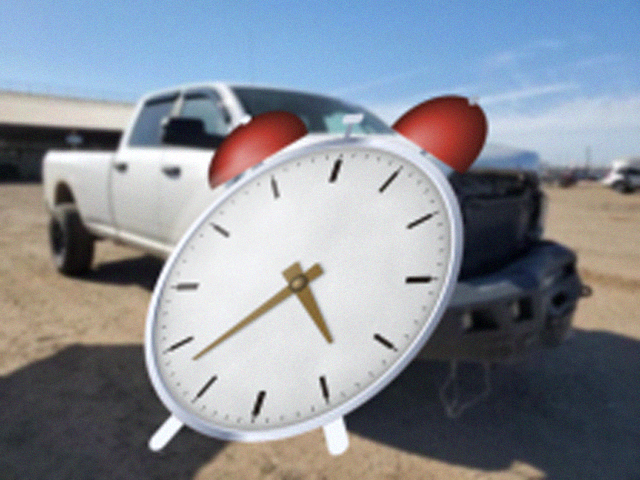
4:38
